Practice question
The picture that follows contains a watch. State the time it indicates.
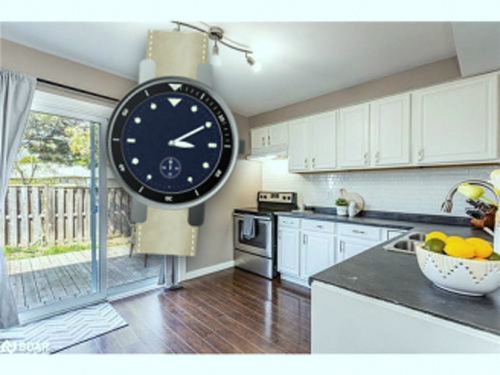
3:10
